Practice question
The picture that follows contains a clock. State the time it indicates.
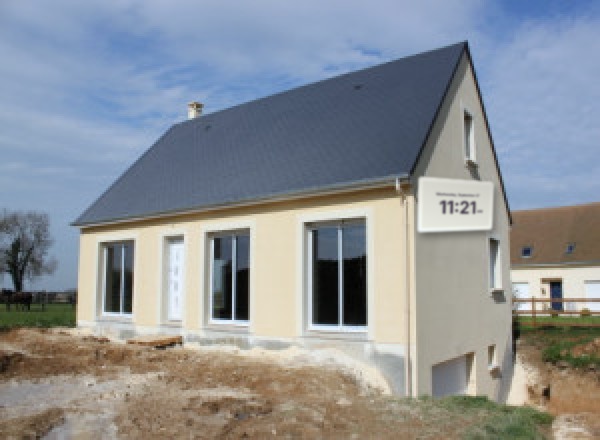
11:21
